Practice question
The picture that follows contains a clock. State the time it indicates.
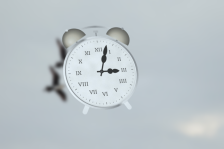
3:03
